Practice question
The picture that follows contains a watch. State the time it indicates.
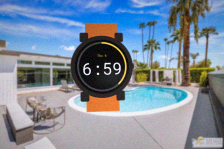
6:59
